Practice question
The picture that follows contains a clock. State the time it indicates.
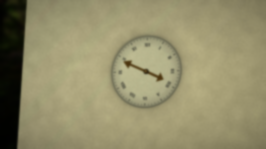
3:49
